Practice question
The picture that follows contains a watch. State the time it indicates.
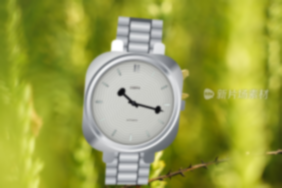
10:17
